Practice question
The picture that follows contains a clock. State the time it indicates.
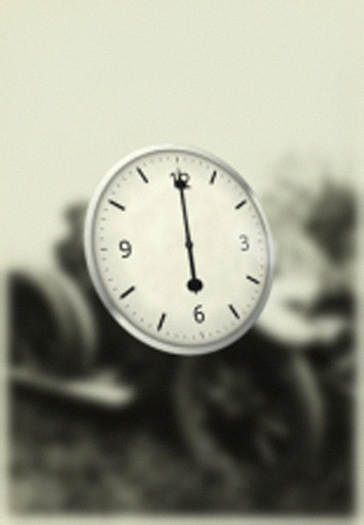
6:00
